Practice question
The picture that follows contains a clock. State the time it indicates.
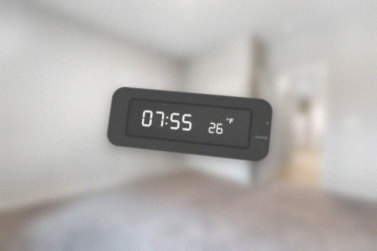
7:55
